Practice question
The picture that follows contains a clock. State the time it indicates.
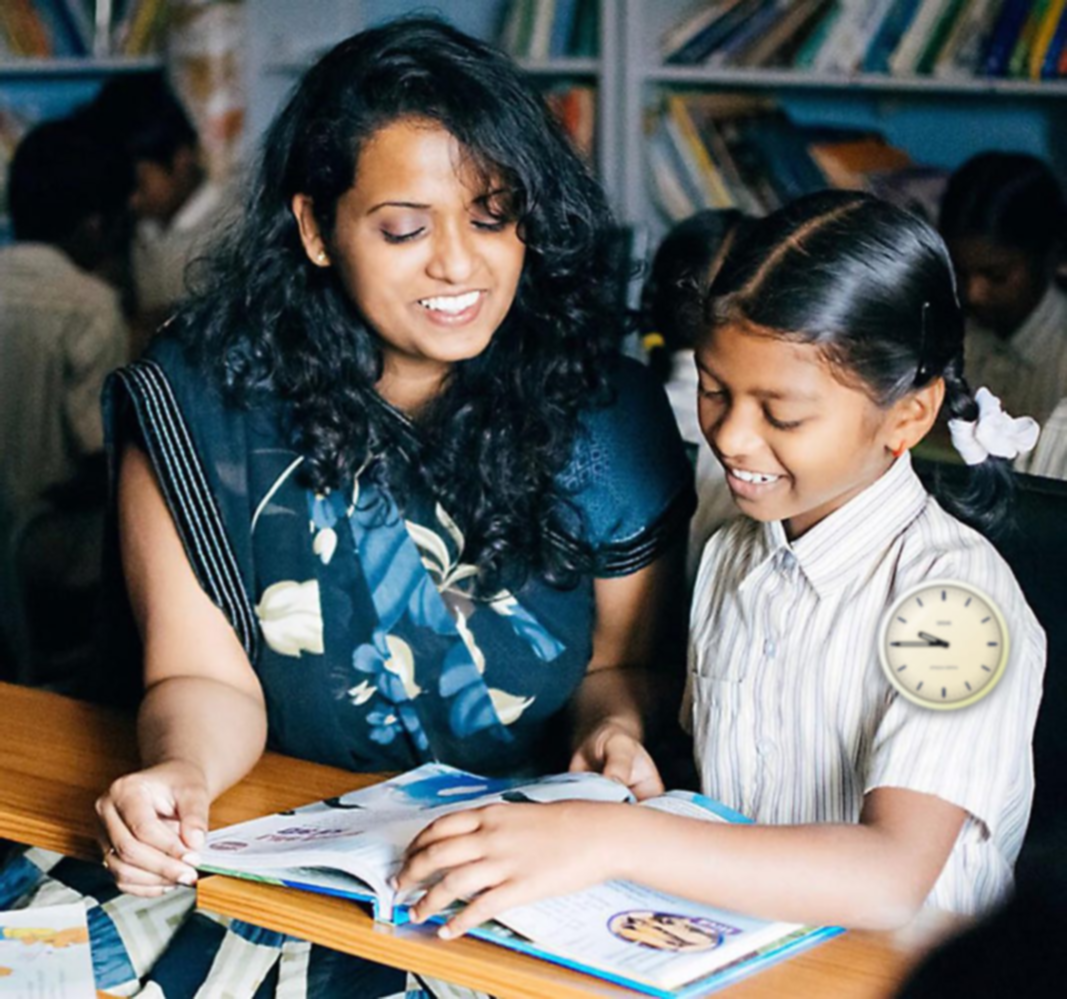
9:45
